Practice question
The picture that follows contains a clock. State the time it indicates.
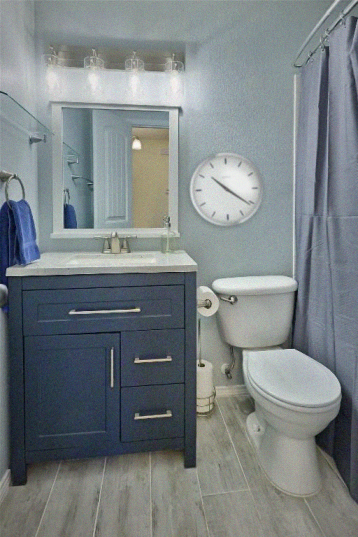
10:21
